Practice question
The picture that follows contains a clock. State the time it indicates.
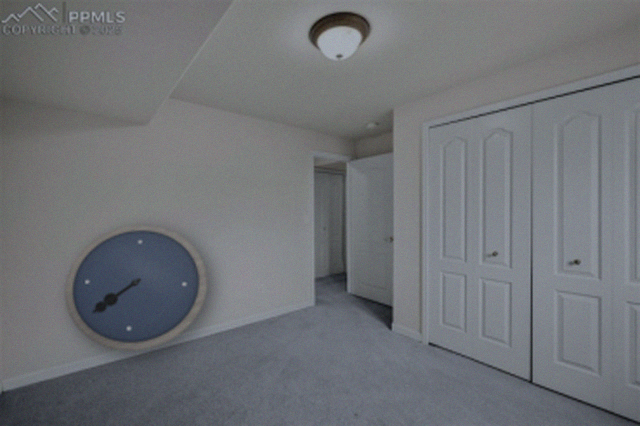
7:38
